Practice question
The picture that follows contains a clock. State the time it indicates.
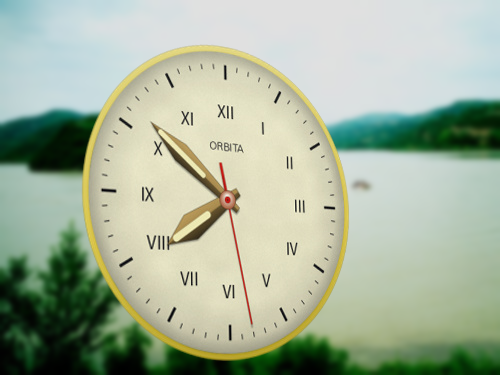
7:51:28
